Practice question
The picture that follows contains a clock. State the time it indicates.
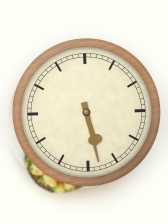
5:28
